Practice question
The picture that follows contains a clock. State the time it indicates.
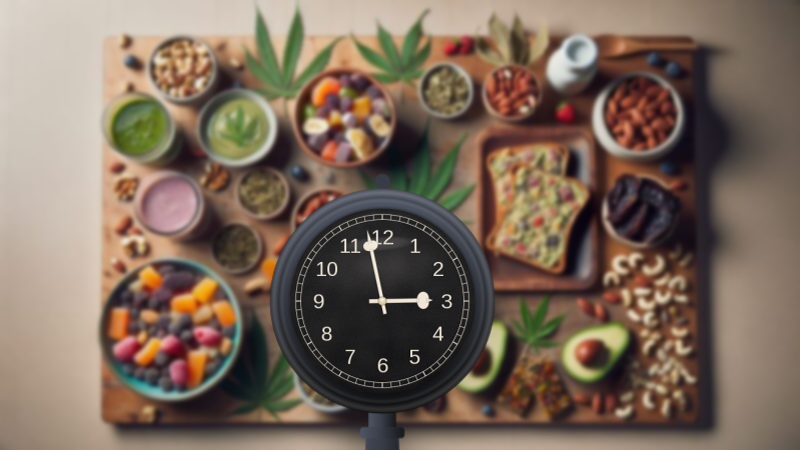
2:58
